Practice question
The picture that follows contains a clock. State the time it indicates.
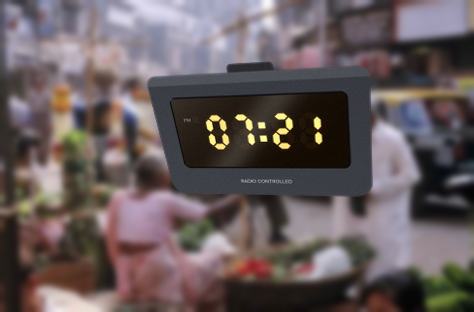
7:21
